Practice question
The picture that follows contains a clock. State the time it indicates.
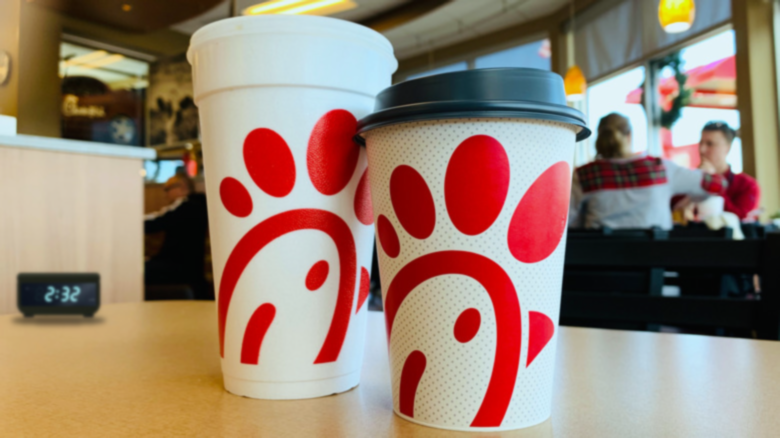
2:32
